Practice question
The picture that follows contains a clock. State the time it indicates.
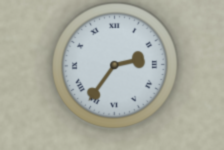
2:36
